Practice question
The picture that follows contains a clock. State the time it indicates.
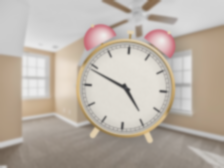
4:49
